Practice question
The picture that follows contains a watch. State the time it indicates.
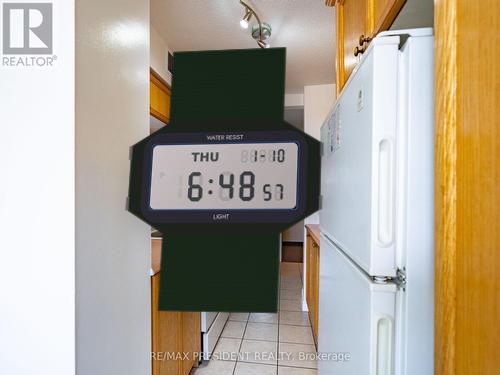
6:48:57
